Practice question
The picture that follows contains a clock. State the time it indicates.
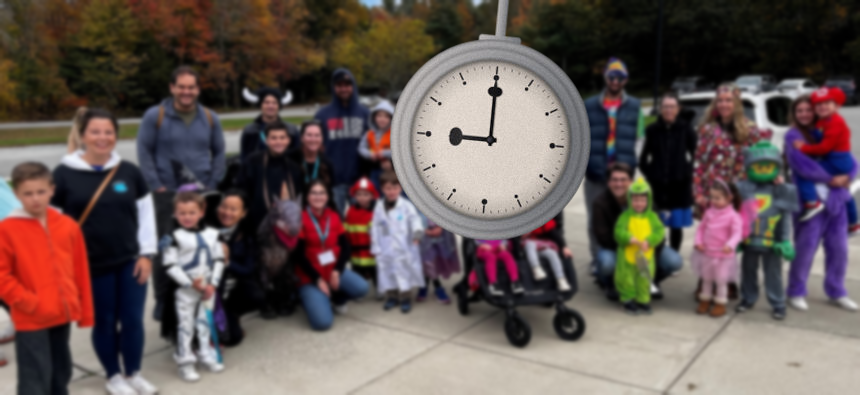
9:00
